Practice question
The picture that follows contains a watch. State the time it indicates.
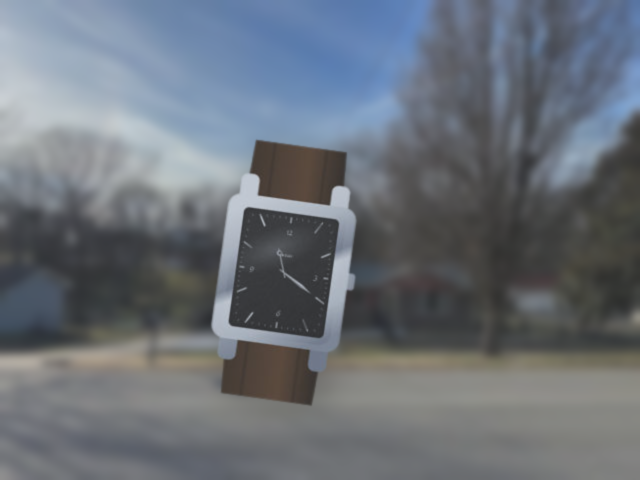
11:20
